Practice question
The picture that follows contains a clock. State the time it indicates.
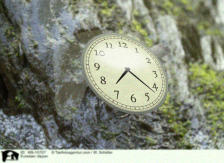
7:22
